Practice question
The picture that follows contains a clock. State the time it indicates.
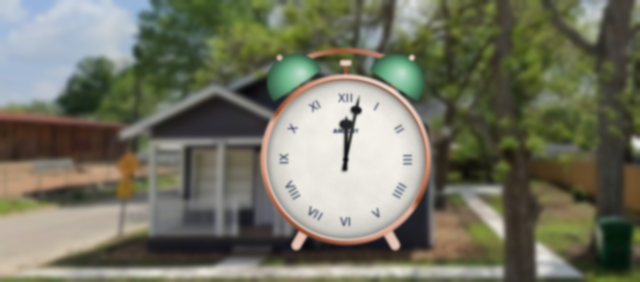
12:02
